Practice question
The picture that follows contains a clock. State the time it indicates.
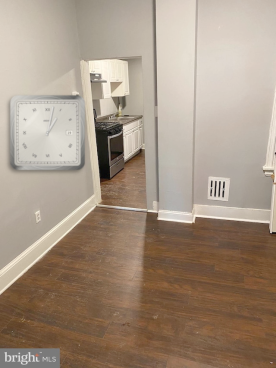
1:02
